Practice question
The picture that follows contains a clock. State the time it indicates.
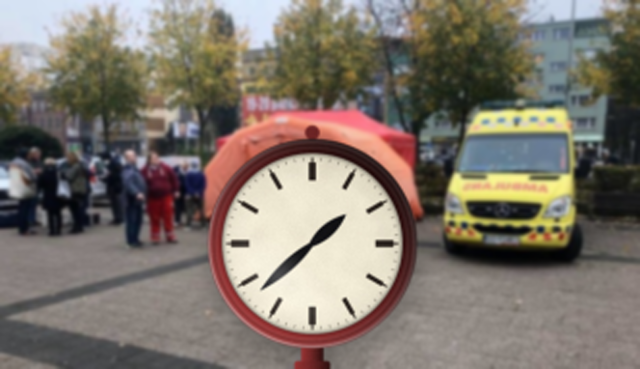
1:38
